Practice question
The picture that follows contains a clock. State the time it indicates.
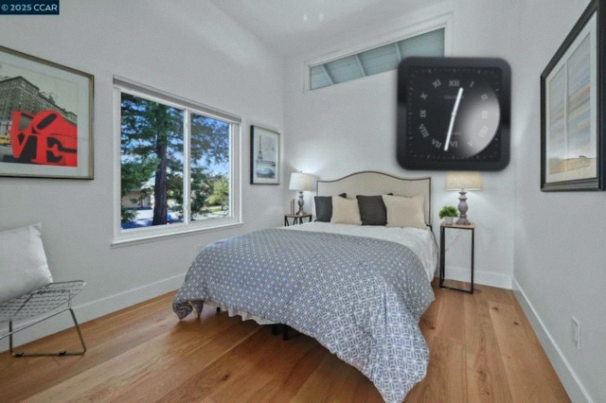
12:32
